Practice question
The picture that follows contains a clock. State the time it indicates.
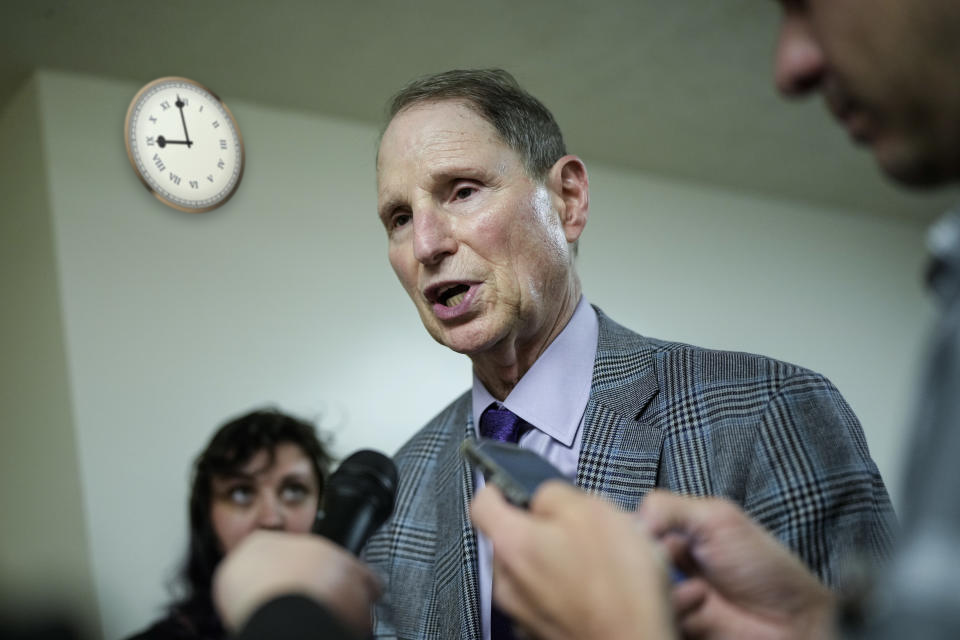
8:59
